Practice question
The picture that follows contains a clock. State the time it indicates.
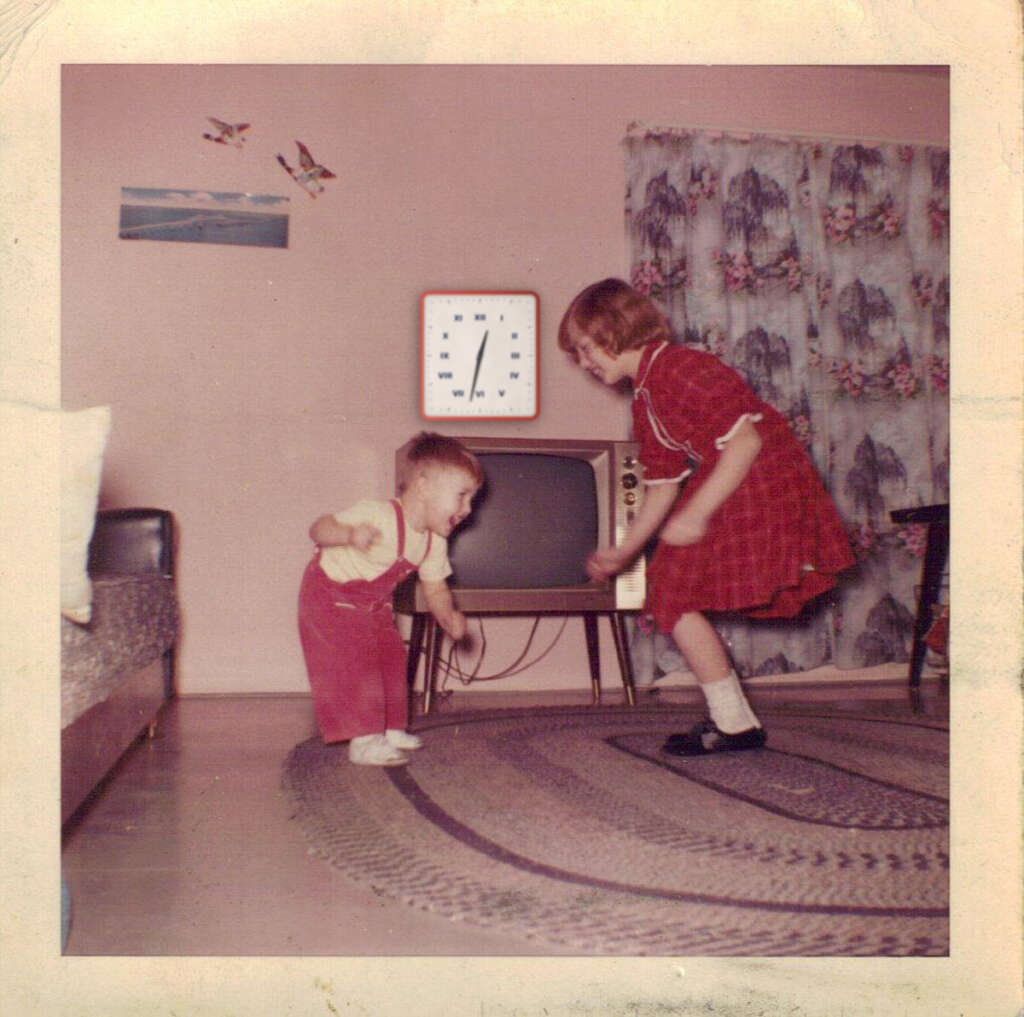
12:32
